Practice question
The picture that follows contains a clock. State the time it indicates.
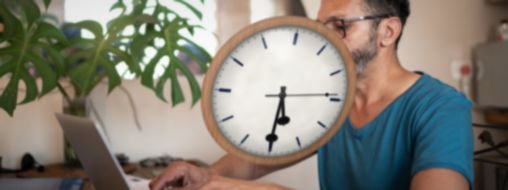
5:30:14
